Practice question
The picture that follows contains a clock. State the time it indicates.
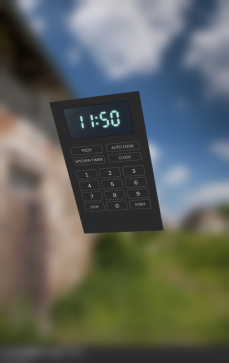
11:50
